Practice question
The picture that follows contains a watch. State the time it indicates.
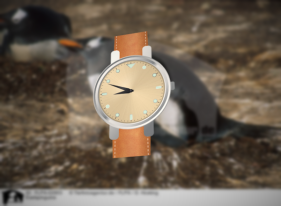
8:49
